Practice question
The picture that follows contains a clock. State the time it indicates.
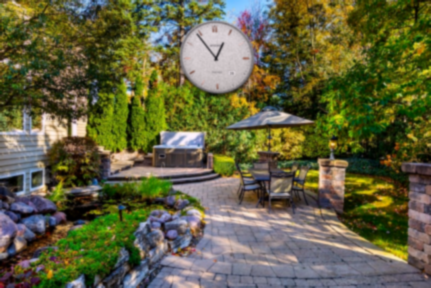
12:54
